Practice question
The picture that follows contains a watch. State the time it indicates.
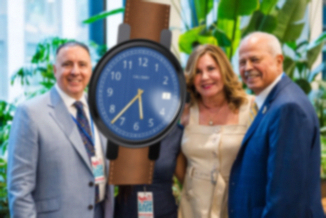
5:37
